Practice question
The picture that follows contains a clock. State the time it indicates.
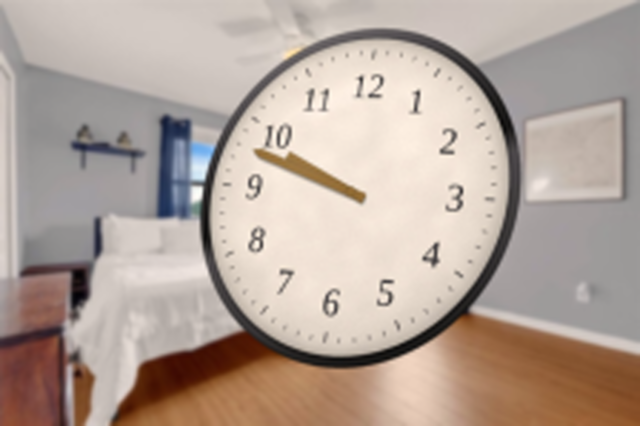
9:48
